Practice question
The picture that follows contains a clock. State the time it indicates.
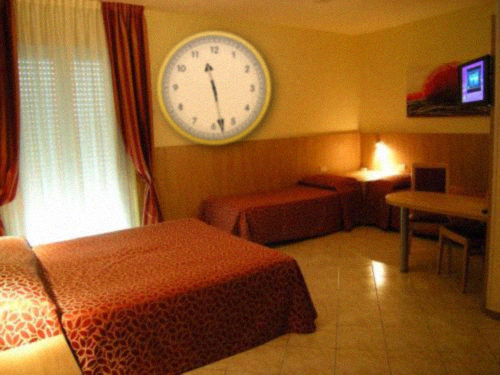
11:28
